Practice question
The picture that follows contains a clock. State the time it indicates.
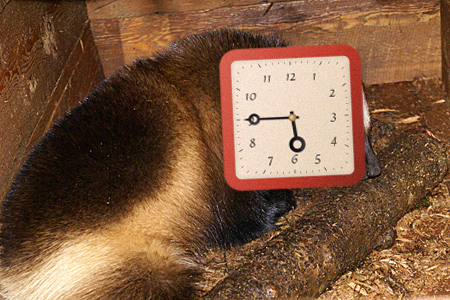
5:45
